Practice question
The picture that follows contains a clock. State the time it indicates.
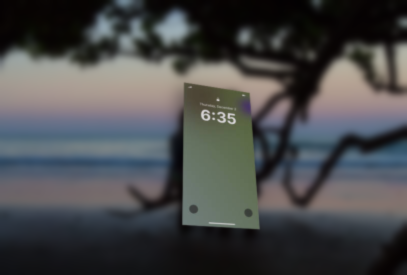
6:35
